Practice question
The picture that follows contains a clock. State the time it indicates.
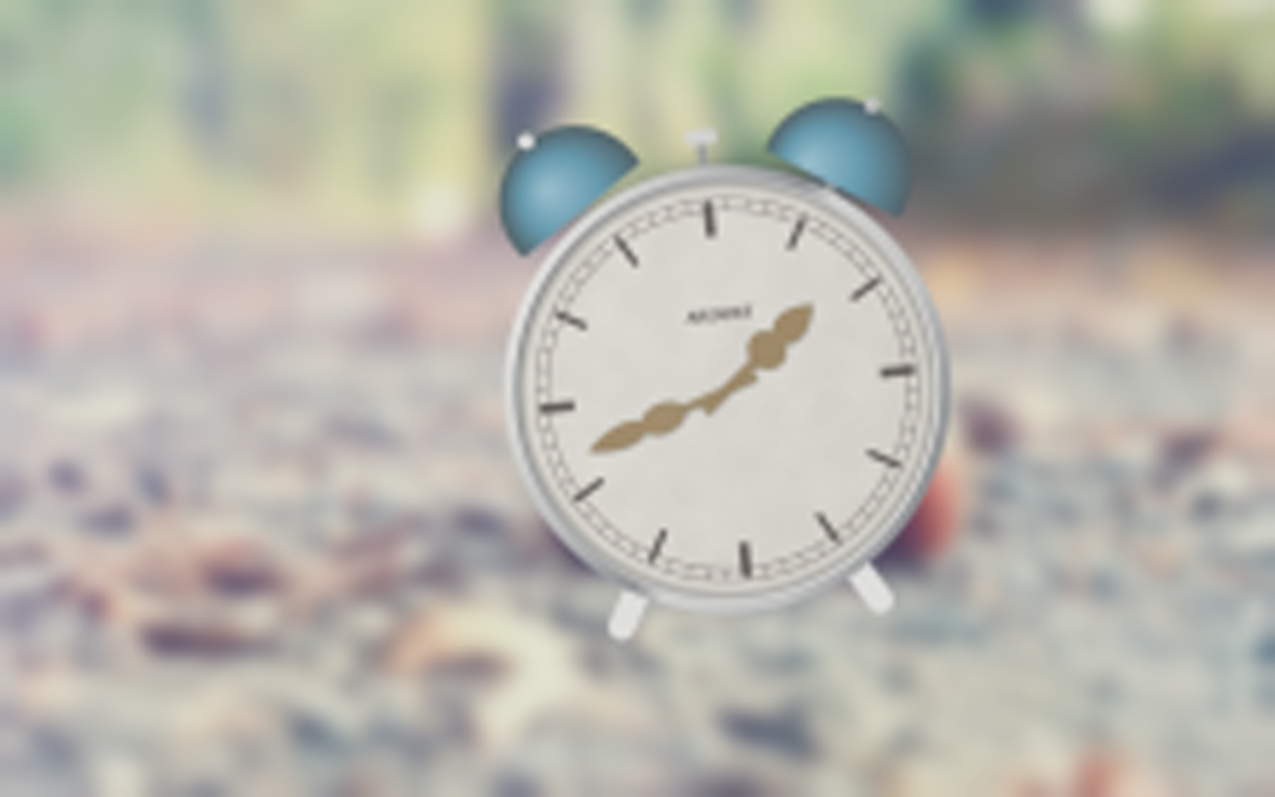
1:42
